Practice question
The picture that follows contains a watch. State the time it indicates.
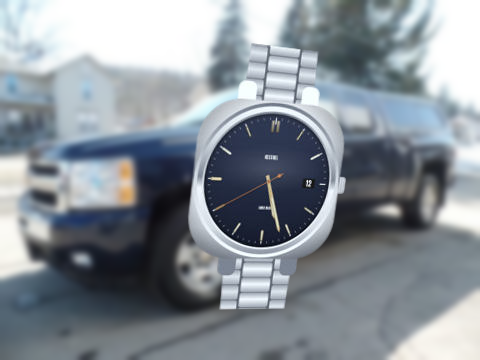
5:26:40
